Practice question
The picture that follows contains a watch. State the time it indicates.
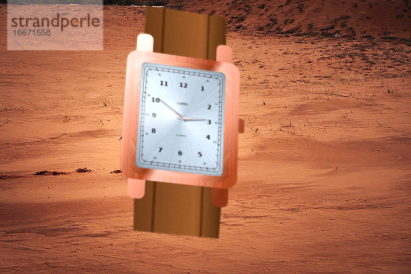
2:51
